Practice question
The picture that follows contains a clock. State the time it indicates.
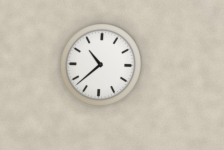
10:38
